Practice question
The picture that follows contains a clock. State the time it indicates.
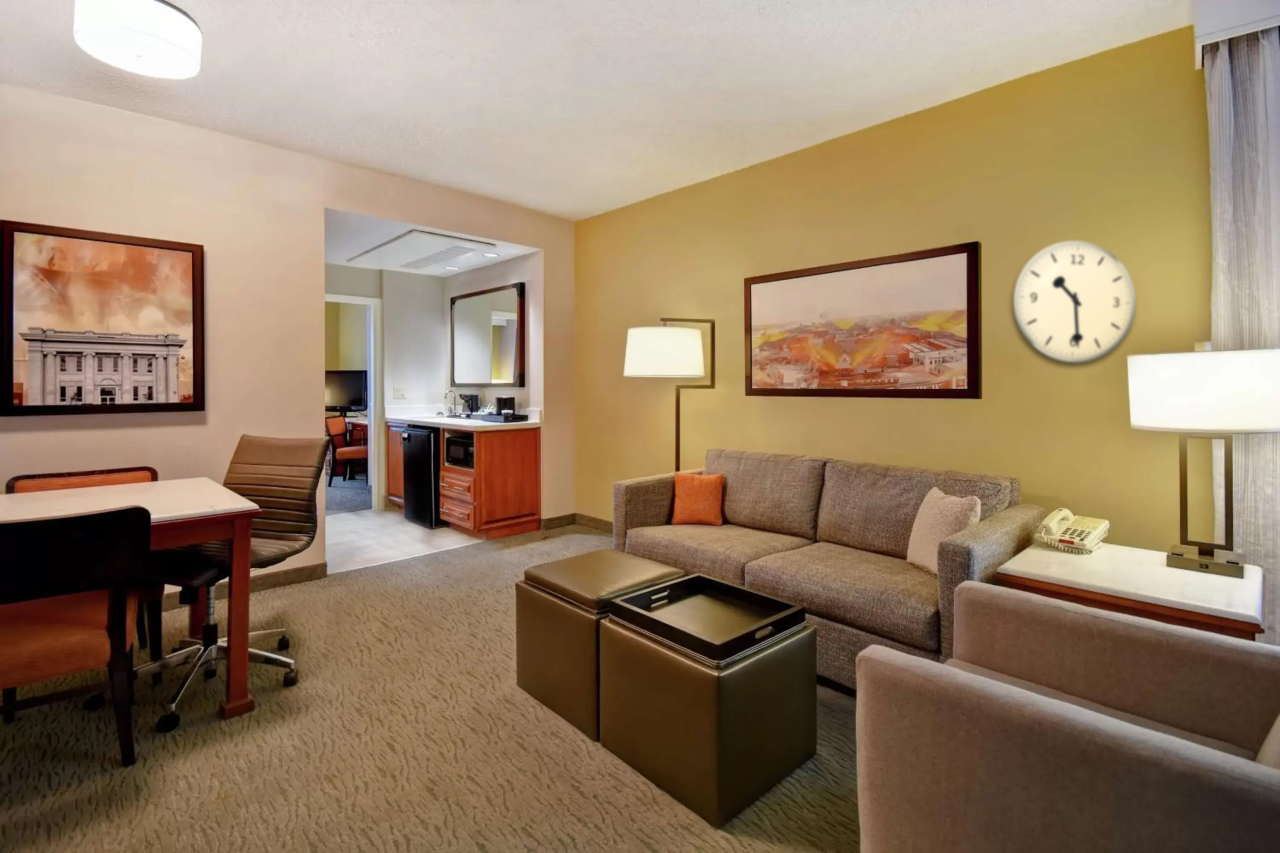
10:29
